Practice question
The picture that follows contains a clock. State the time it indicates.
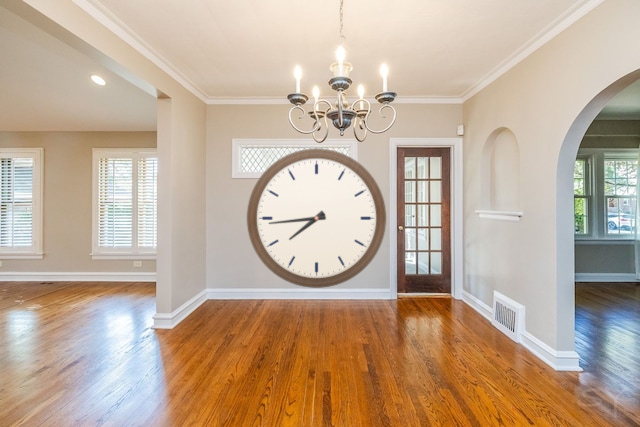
7:44
